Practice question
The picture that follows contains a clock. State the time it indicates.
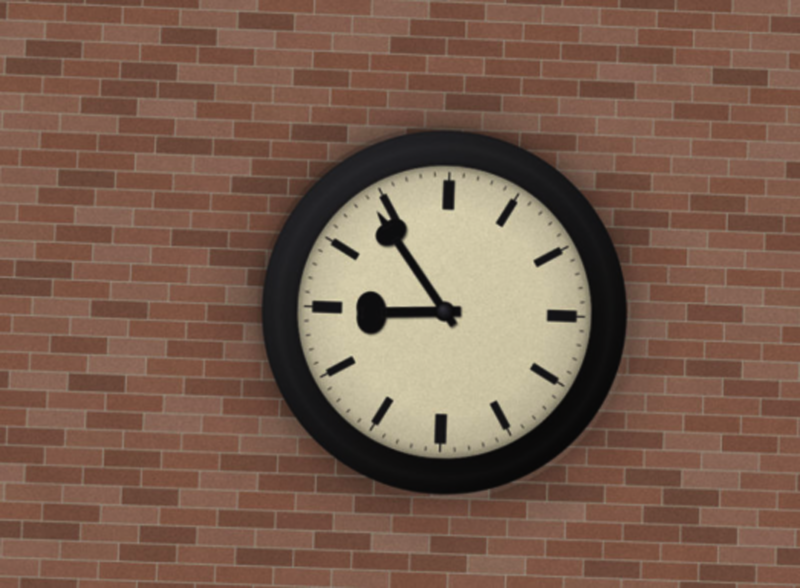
8:54
